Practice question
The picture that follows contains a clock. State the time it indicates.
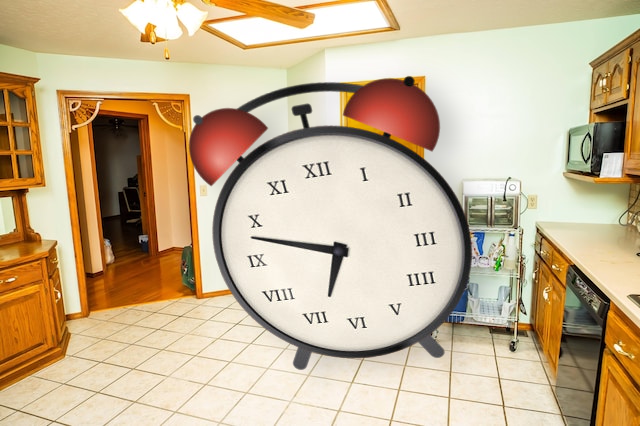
6:48
